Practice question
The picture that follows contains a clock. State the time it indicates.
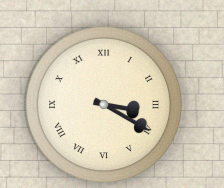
3:20
